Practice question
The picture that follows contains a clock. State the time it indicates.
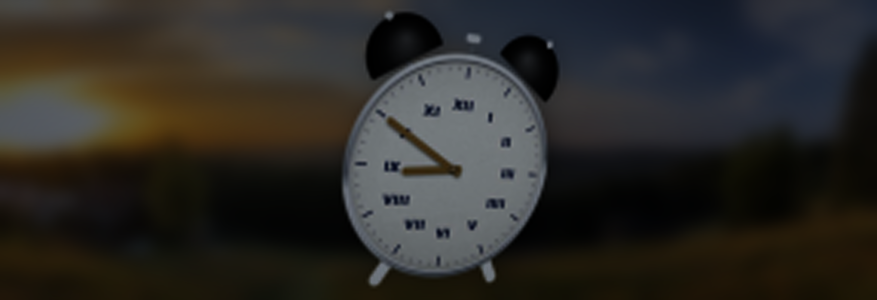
8:50
